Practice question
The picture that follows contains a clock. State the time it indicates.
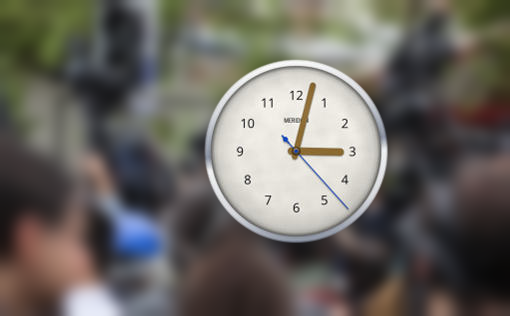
3:02:23
